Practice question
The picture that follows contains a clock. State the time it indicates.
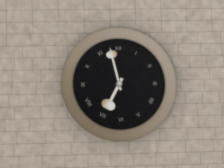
6:58
